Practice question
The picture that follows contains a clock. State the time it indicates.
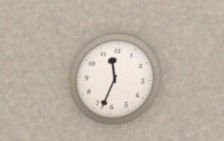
11:33
